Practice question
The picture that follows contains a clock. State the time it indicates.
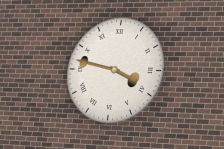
3:47
